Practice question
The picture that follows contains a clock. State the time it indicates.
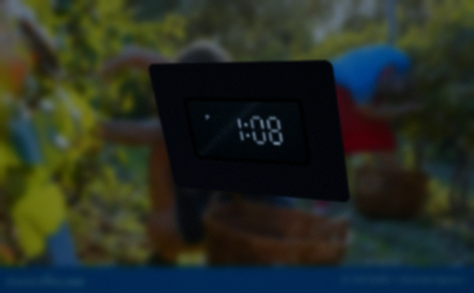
1:08
